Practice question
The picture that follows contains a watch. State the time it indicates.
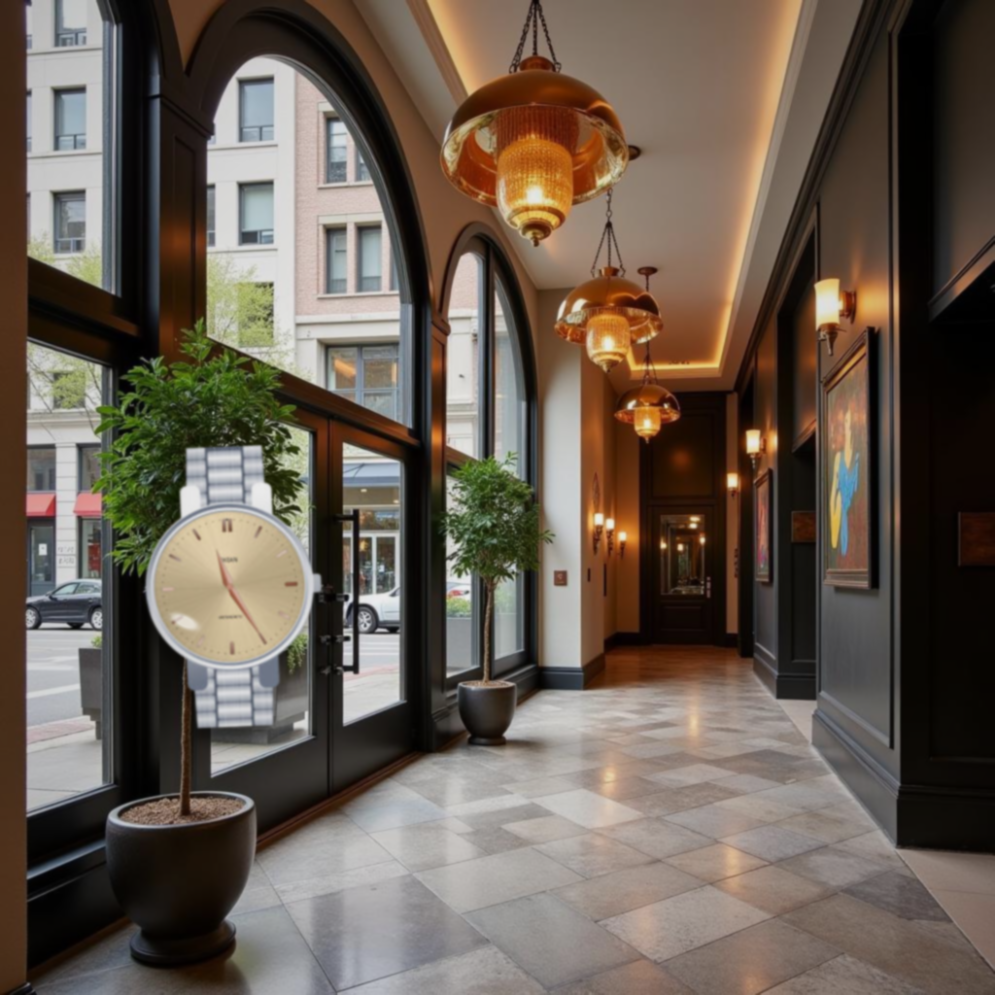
11:25
